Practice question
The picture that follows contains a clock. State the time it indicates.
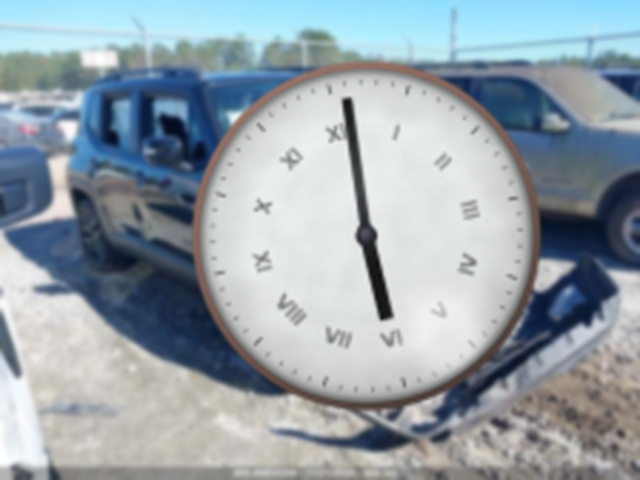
6:01
